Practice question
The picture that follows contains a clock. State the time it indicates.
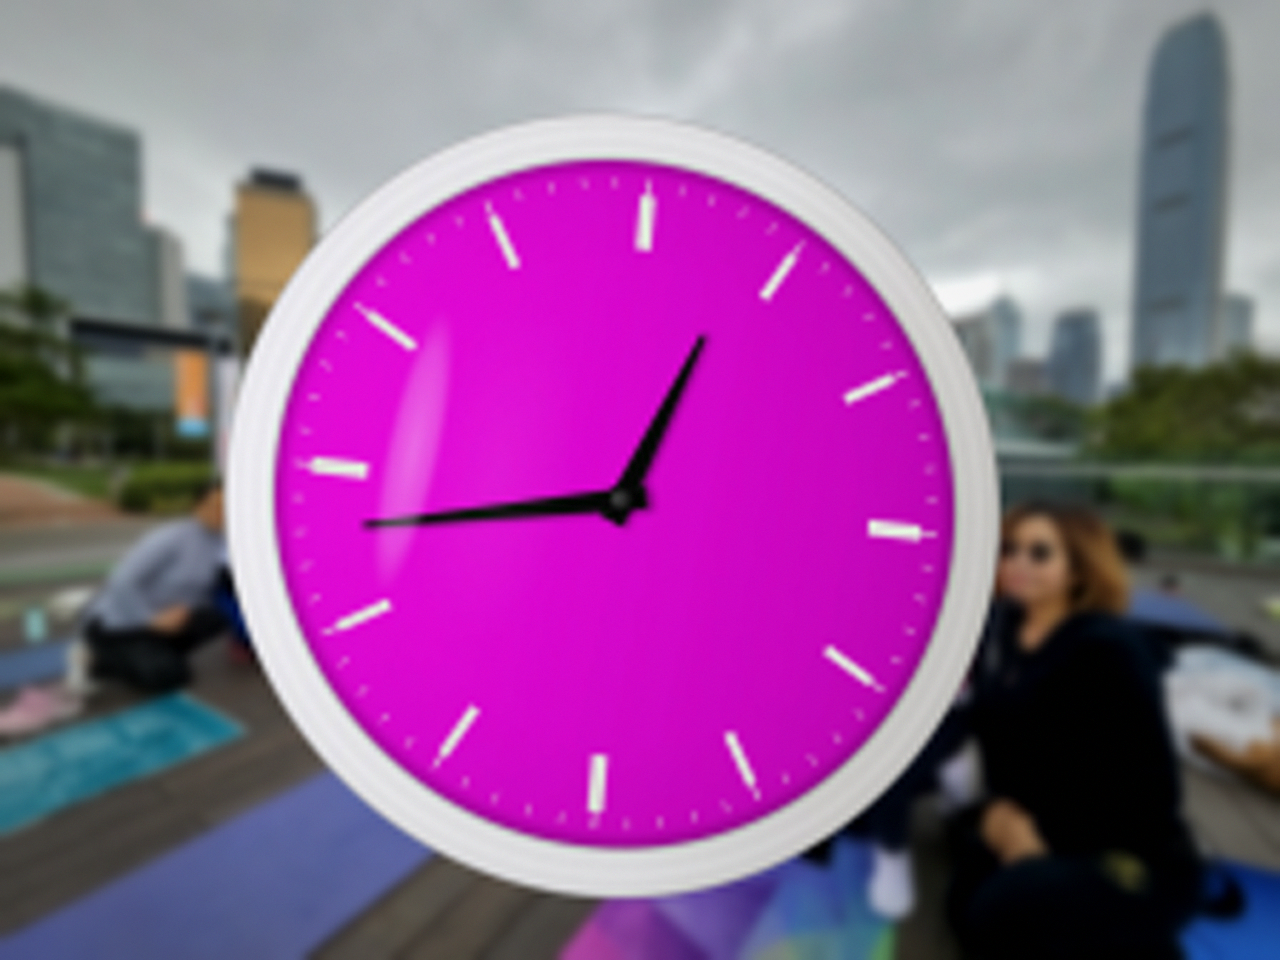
12:43
